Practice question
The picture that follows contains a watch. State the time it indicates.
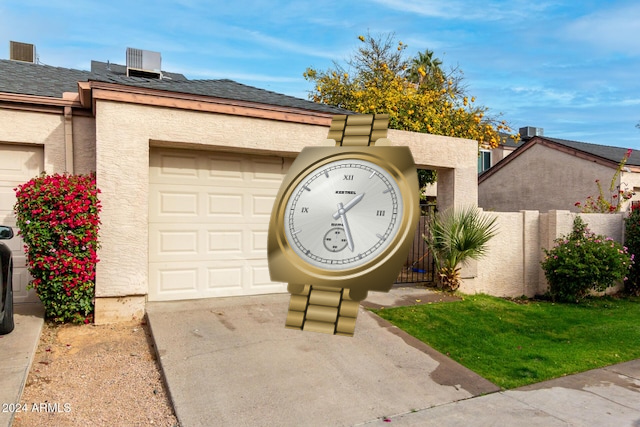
1:26
